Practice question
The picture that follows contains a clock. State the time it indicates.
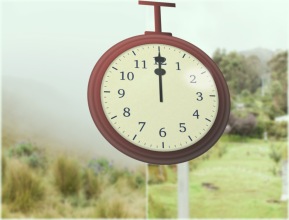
12:00
